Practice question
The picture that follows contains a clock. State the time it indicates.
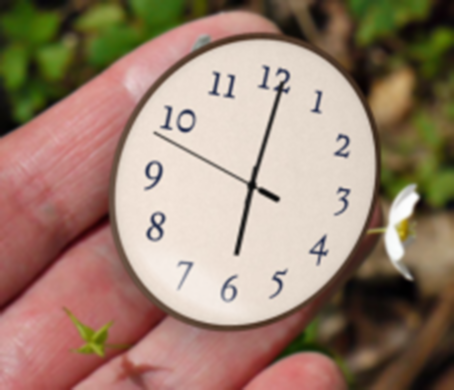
6:00:48
